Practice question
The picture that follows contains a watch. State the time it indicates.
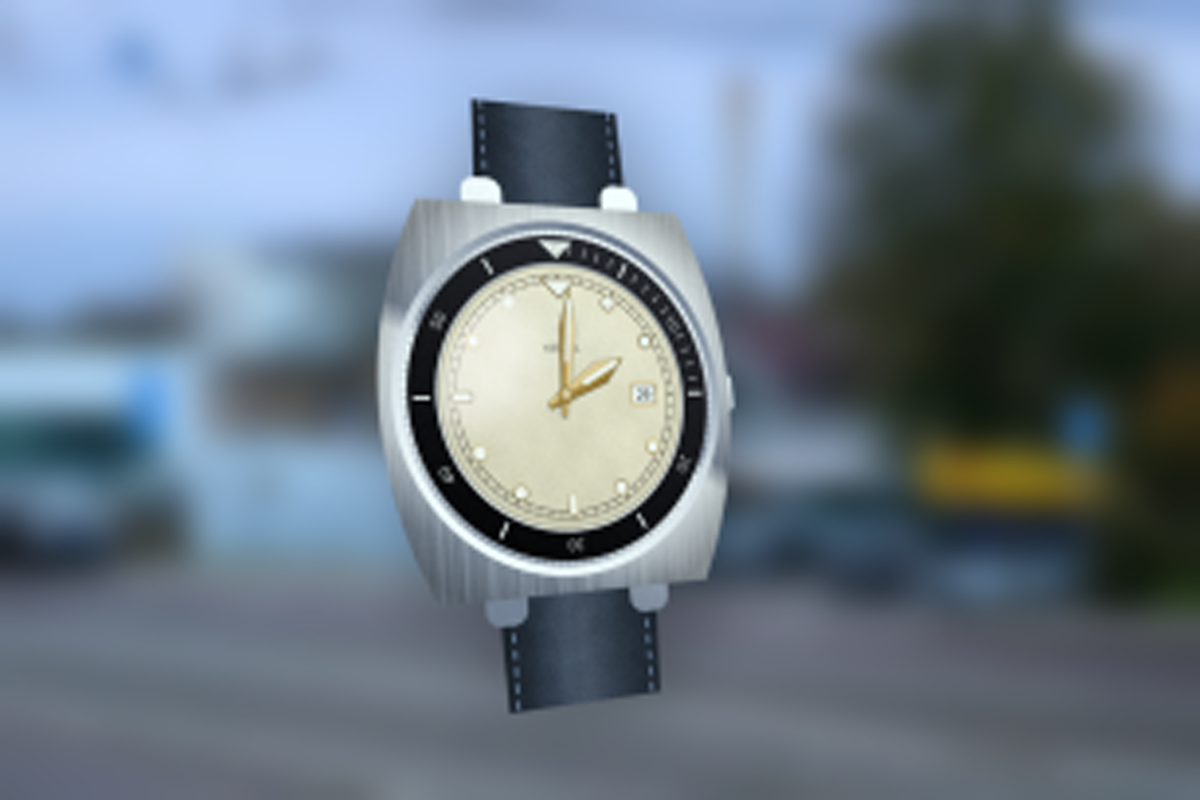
2:01
